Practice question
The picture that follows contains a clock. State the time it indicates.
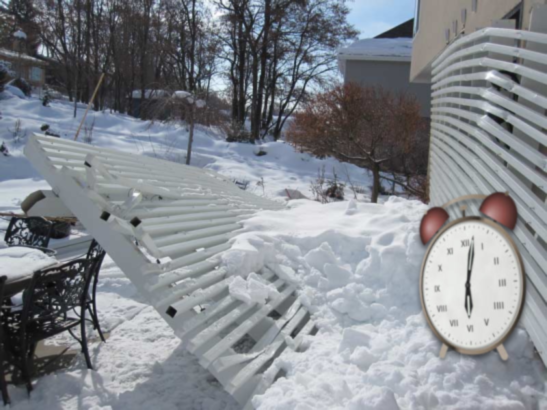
6:02
